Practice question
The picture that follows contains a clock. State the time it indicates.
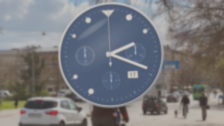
2:19
